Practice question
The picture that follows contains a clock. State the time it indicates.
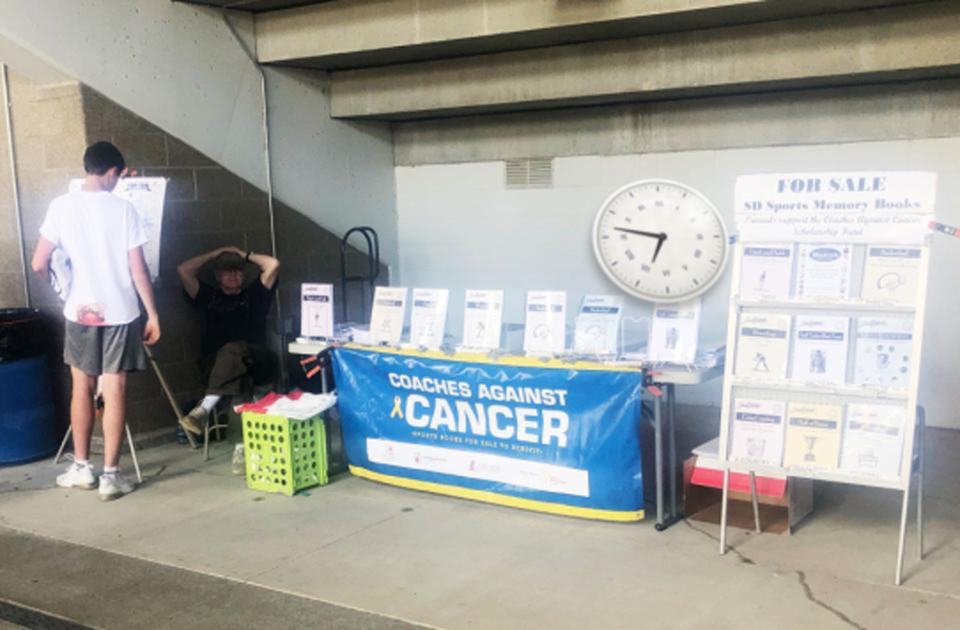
6:47
